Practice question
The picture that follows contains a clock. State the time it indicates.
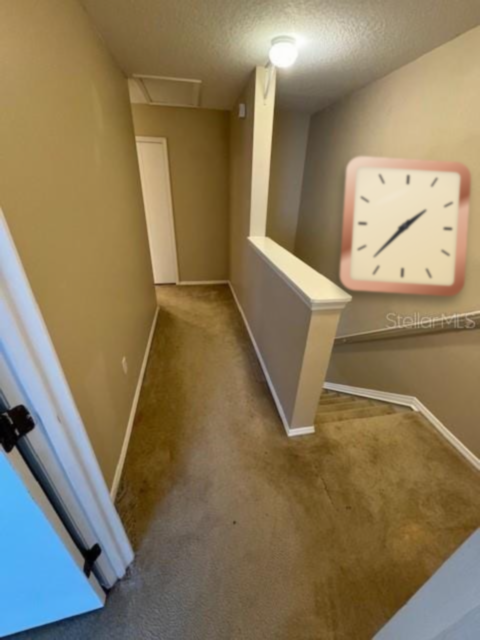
1:37
